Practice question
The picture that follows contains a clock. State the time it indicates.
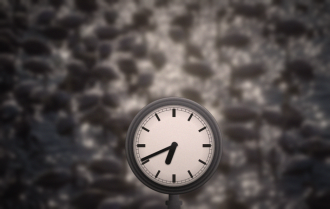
6:41
